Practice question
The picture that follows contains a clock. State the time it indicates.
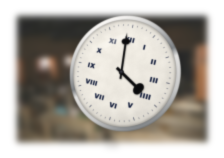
3:59
